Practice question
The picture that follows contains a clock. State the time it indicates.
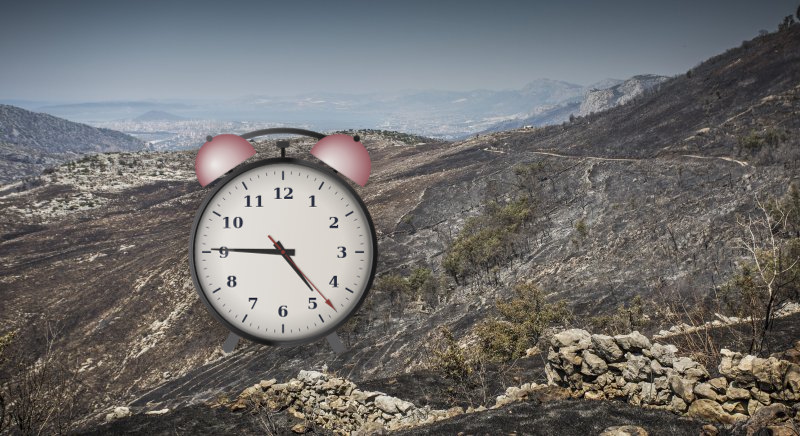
4:45:23
